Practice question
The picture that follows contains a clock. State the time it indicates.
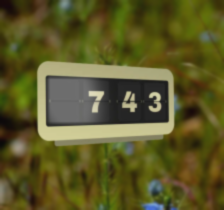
7:43
